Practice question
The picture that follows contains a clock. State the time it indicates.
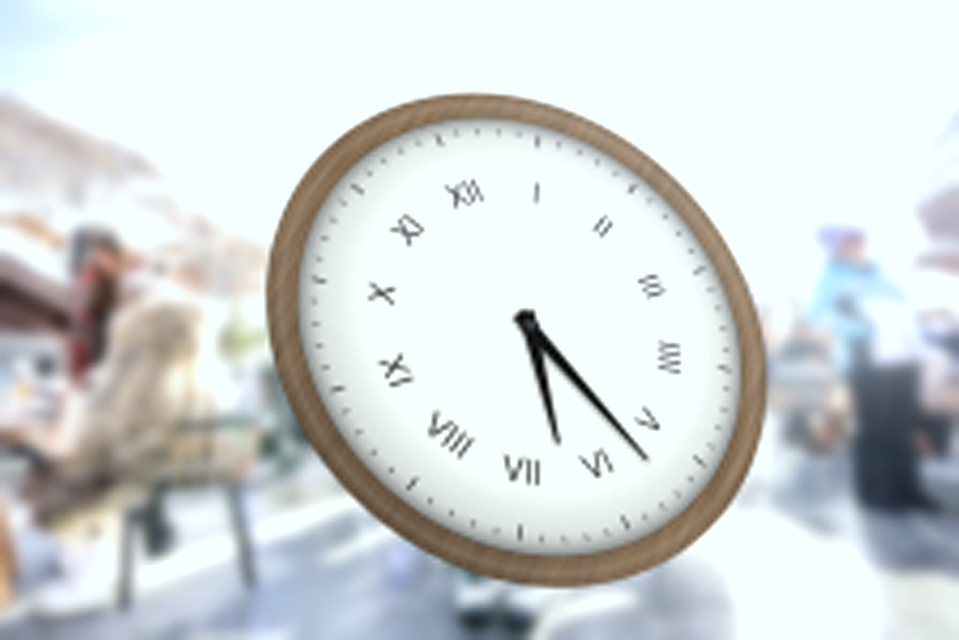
6:27
